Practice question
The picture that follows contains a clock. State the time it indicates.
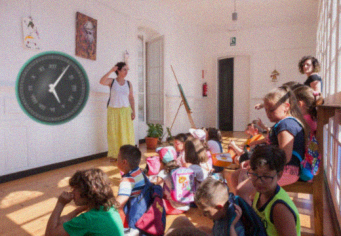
5:06
